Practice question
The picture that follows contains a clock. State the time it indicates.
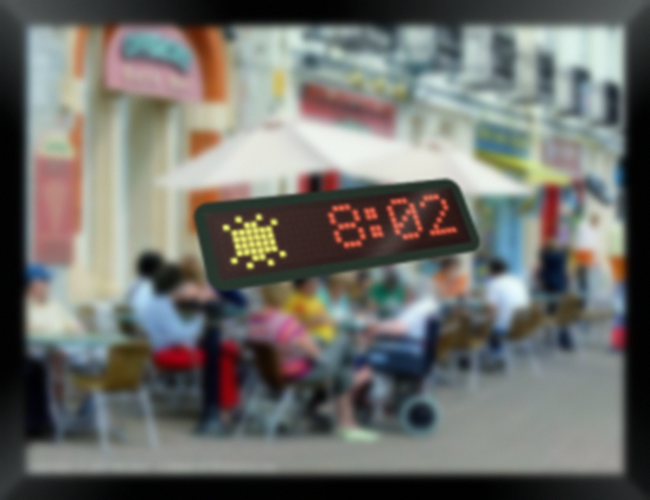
8:02
